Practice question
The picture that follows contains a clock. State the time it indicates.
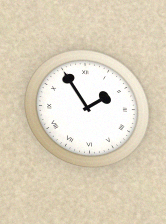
1:55
